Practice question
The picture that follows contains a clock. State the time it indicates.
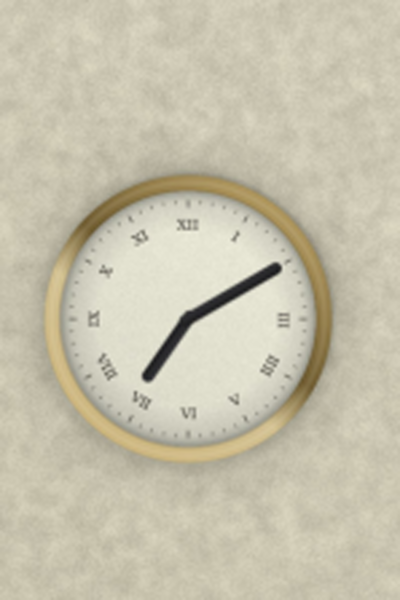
7:10
